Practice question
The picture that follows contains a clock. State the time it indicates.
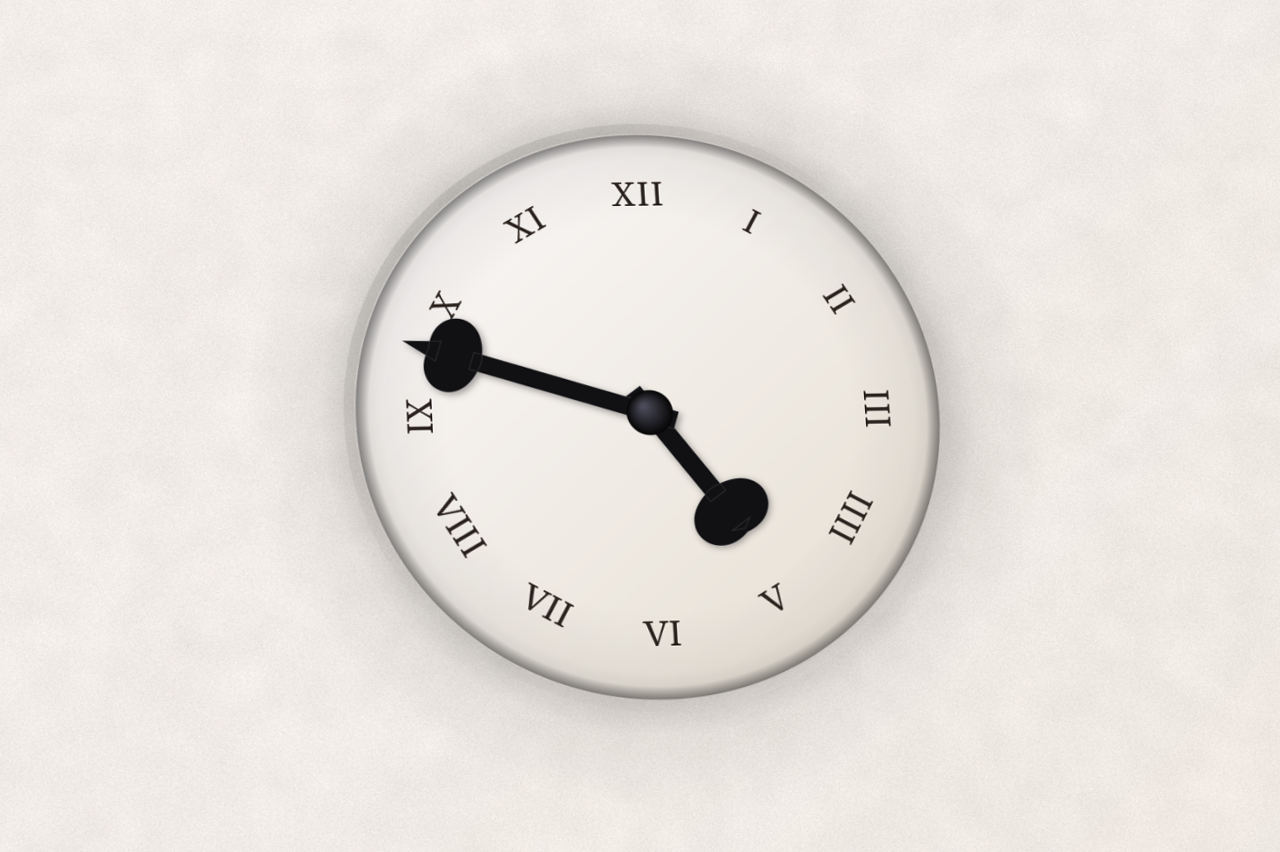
4:48
